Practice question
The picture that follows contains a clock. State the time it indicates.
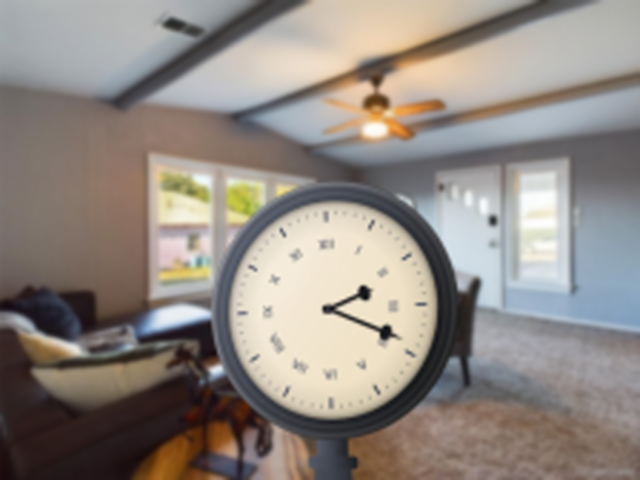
2:19
